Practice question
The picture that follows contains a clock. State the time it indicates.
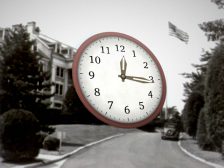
12:16
